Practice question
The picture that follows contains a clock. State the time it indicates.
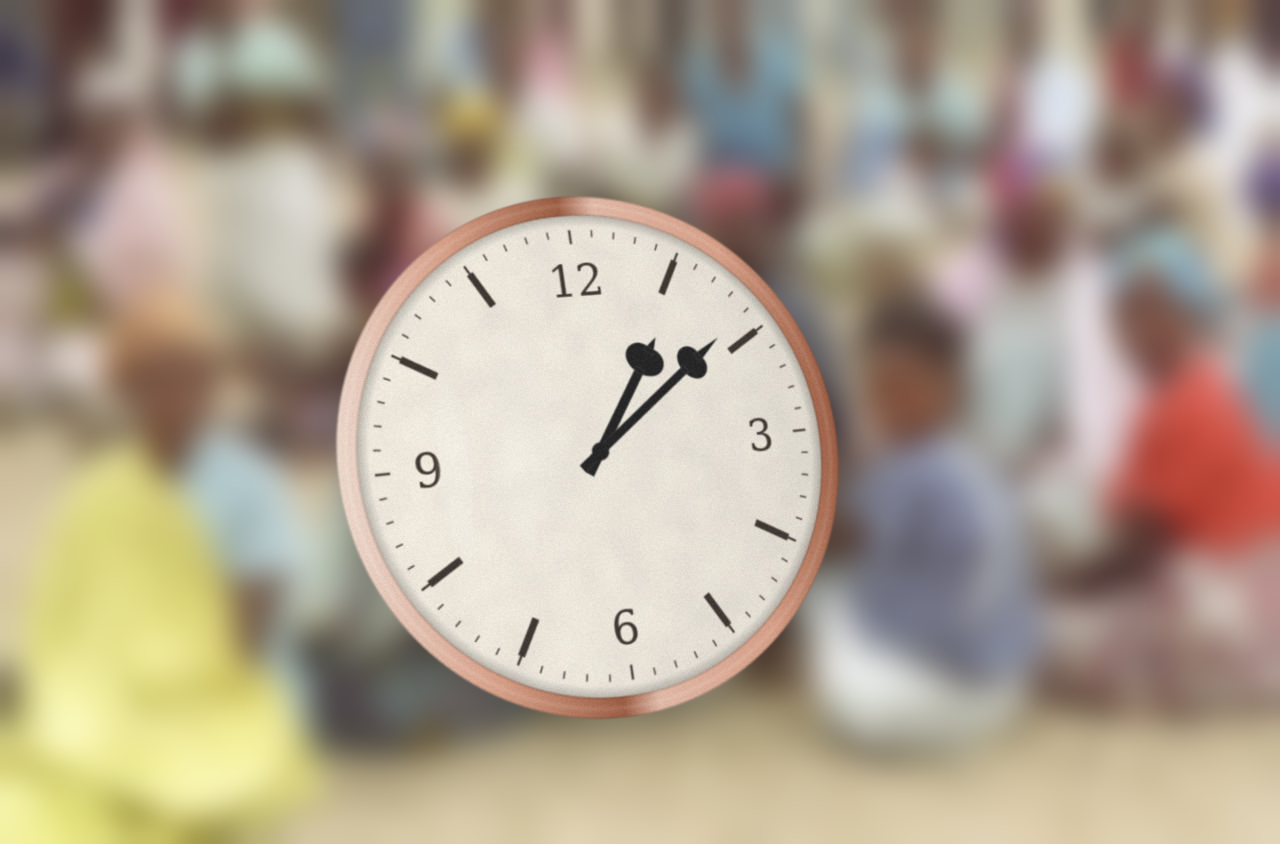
1:09
